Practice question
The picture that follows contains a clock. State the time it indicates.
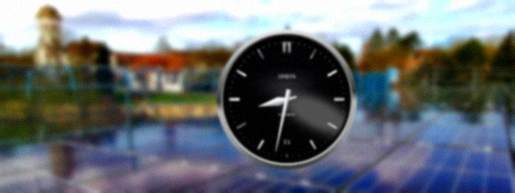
8:32
